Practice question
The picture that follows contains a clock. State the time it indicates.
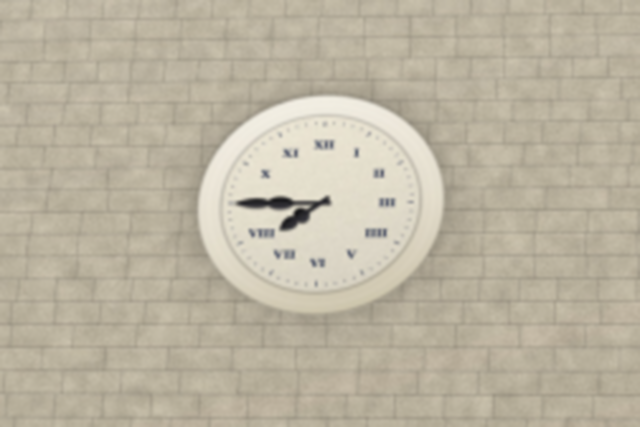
7:45
